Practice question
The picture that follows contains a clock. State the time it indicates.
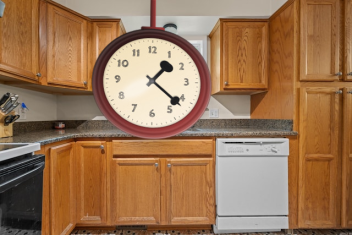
1:22
